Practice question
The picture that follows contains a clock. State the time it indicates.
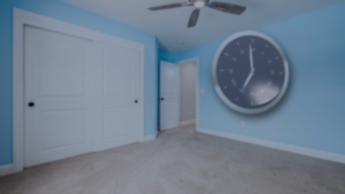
6:59
